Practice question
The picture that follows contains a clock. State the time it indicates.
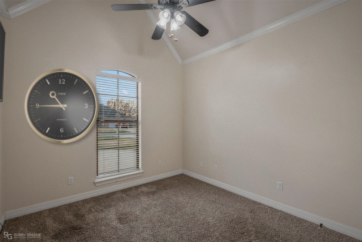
10:45
